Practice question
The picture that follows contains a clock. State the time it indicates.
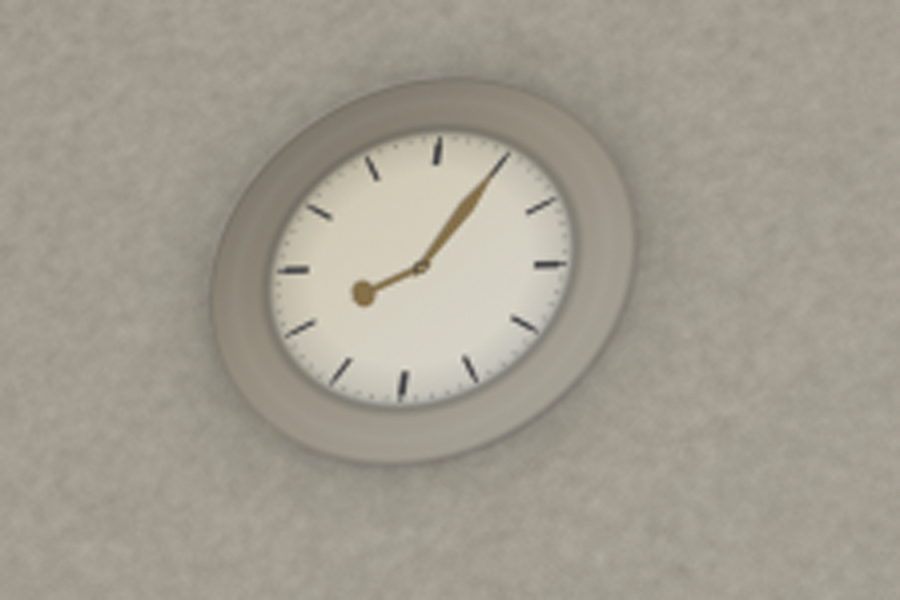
8:05
